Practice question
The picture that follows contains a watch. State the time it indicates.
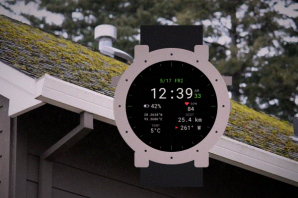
12:39
